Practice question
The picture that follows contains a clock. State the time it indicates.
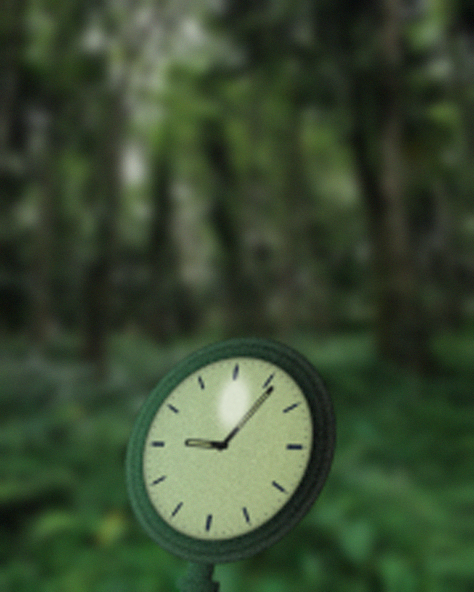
9:06
